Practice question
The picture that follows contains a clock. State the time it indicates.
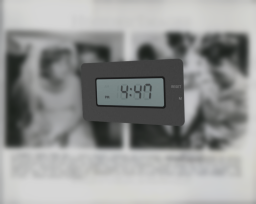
4:47
